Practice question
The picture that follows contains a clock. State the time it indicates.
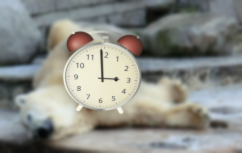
2:59
